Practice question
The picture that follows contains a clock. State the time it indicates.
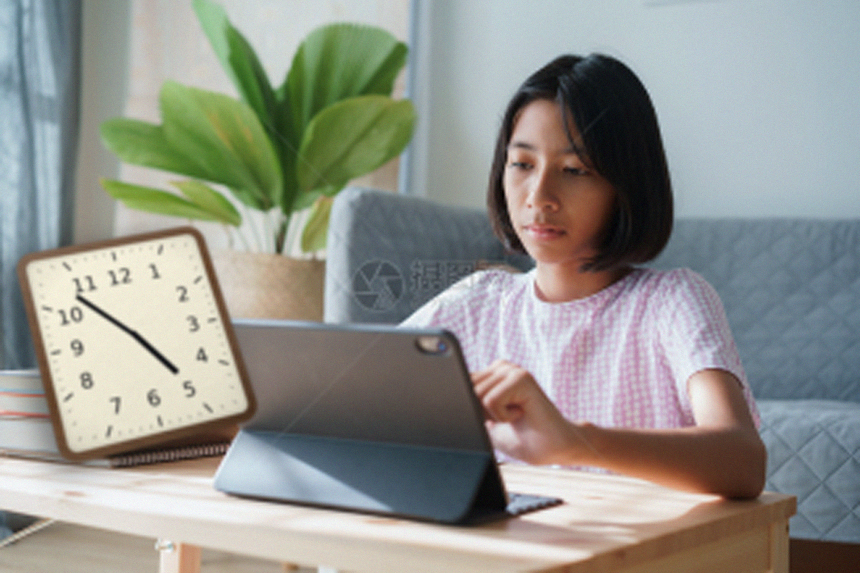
4:53
